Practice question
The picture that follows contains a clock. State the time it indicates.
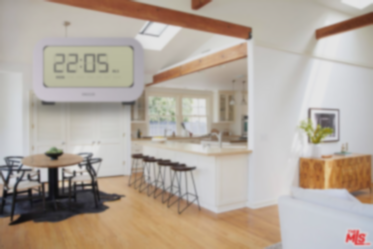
22:05
